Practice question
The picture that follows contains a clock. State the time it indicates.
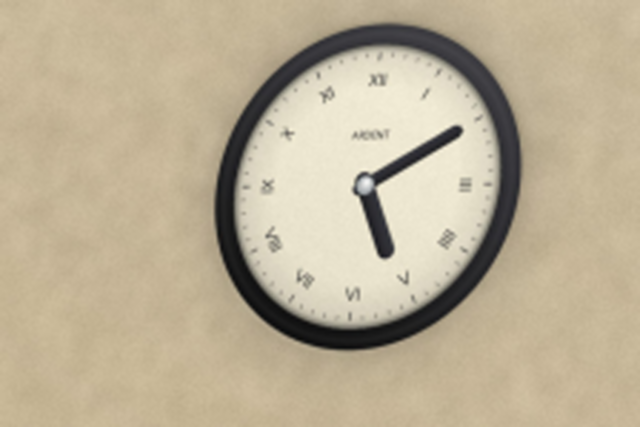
5:10
